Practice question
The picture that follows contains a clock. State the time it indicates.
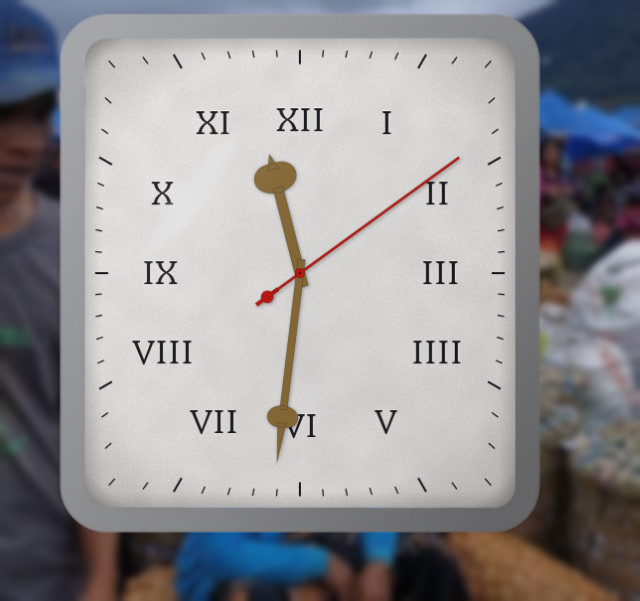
11:31:09
